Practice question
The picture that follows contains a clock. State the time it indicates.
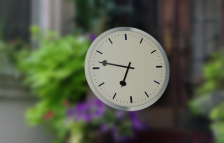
6:47
